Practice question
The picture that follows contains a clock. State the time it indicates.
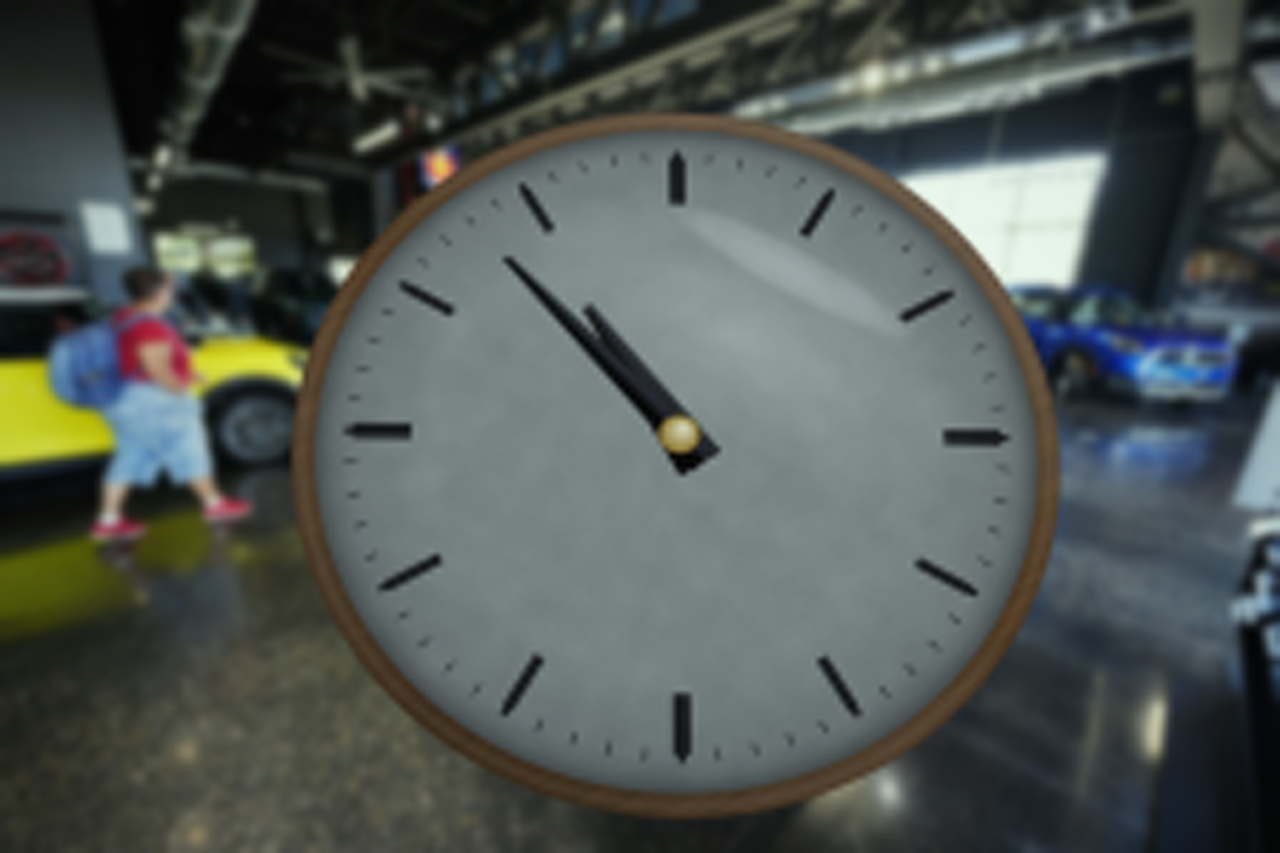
10:53
